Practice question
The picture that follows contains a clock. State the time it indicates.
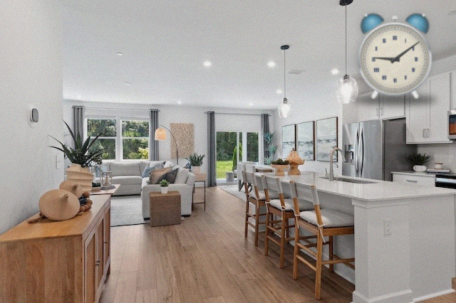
9:09
